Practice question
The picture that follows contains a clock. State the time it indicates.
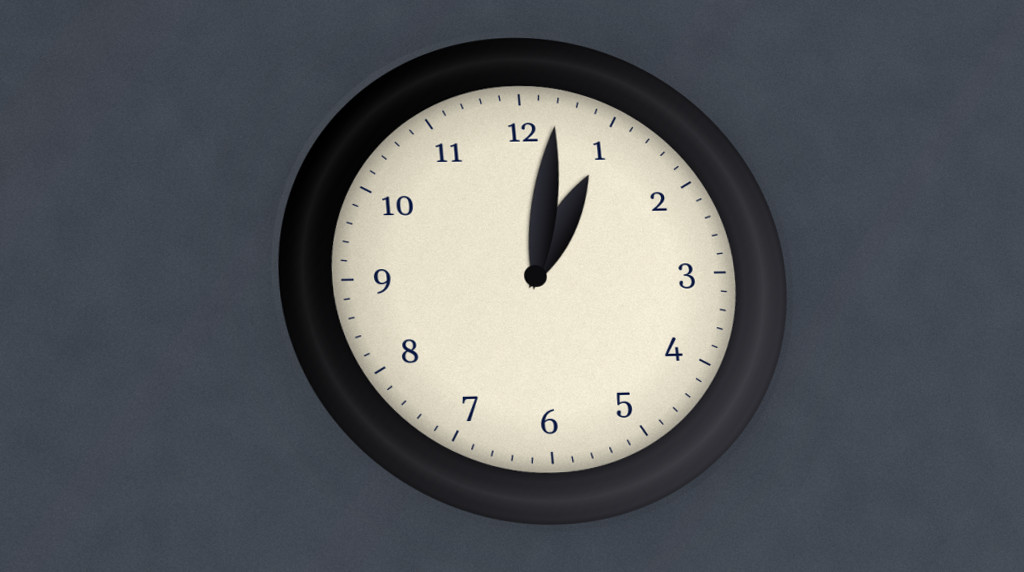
1:02
